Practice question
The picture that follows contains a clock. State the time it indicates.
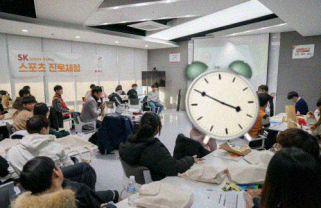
3:50
